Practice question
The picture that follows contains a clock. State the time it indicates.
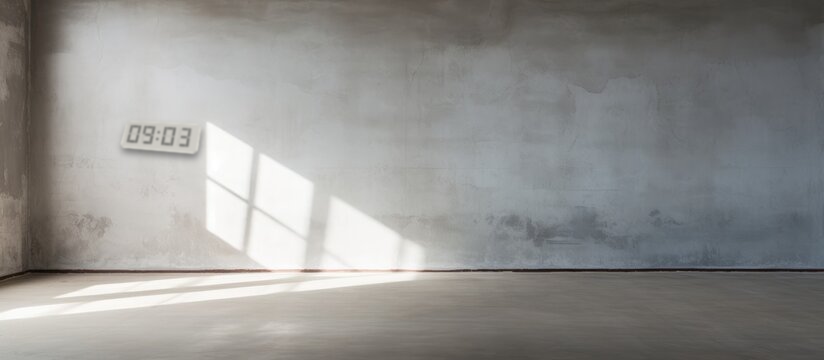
9:03
